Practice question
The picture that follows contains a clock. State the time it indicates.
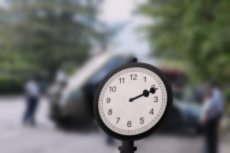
2:11
